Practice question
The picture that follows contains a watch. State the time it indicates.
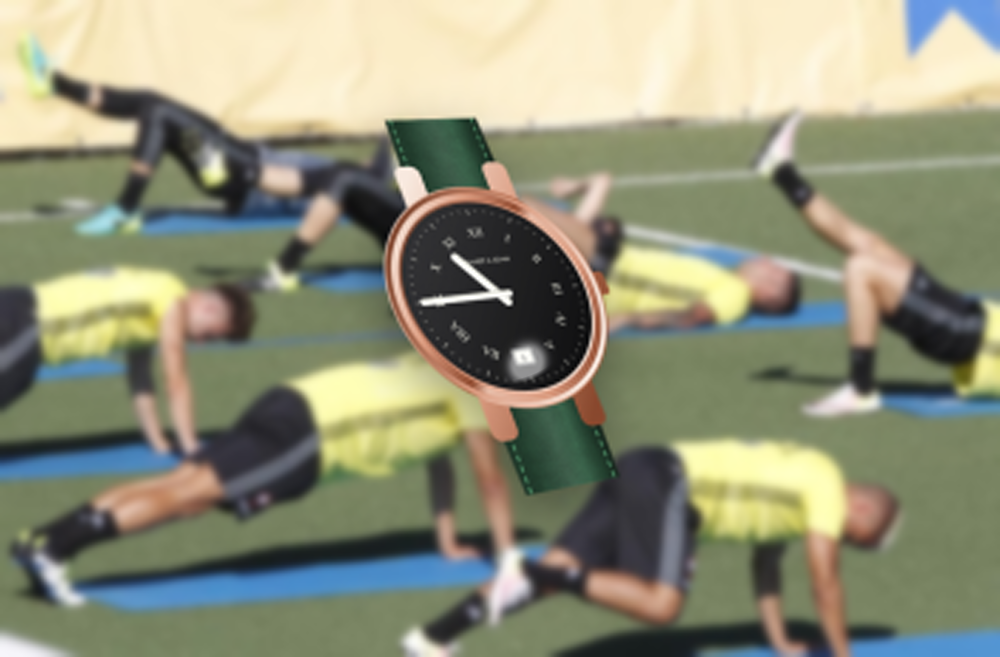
10:45
